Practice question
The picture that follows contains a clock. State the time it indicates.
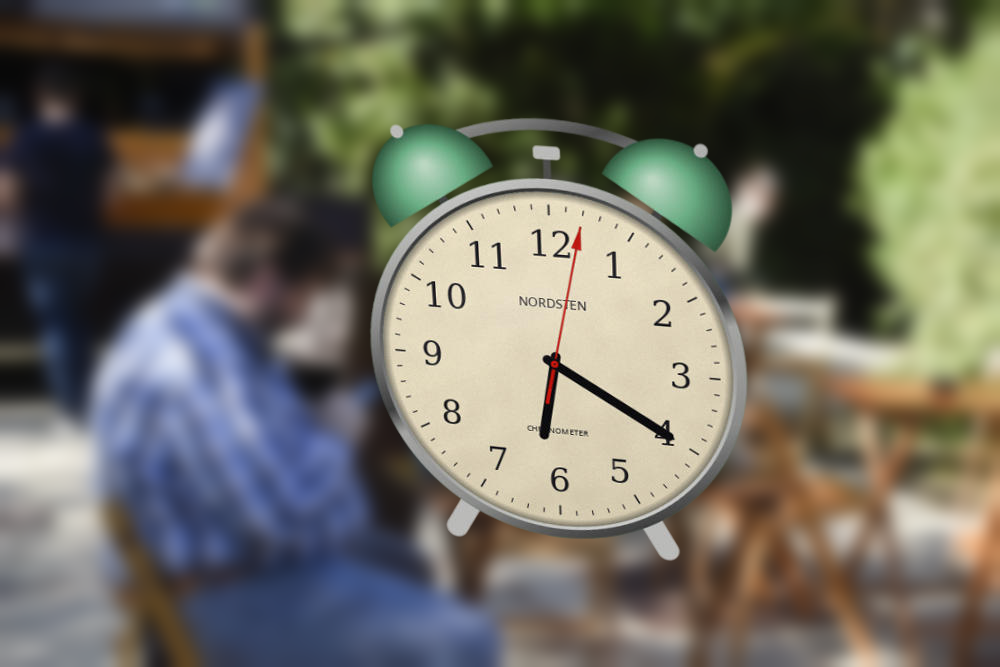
6:20:02
